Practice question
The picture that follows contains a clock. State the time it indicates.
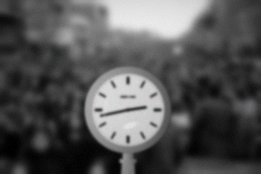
2:43
